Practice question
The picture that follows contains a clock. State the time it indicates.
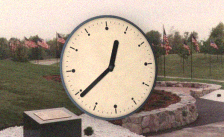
12:39
